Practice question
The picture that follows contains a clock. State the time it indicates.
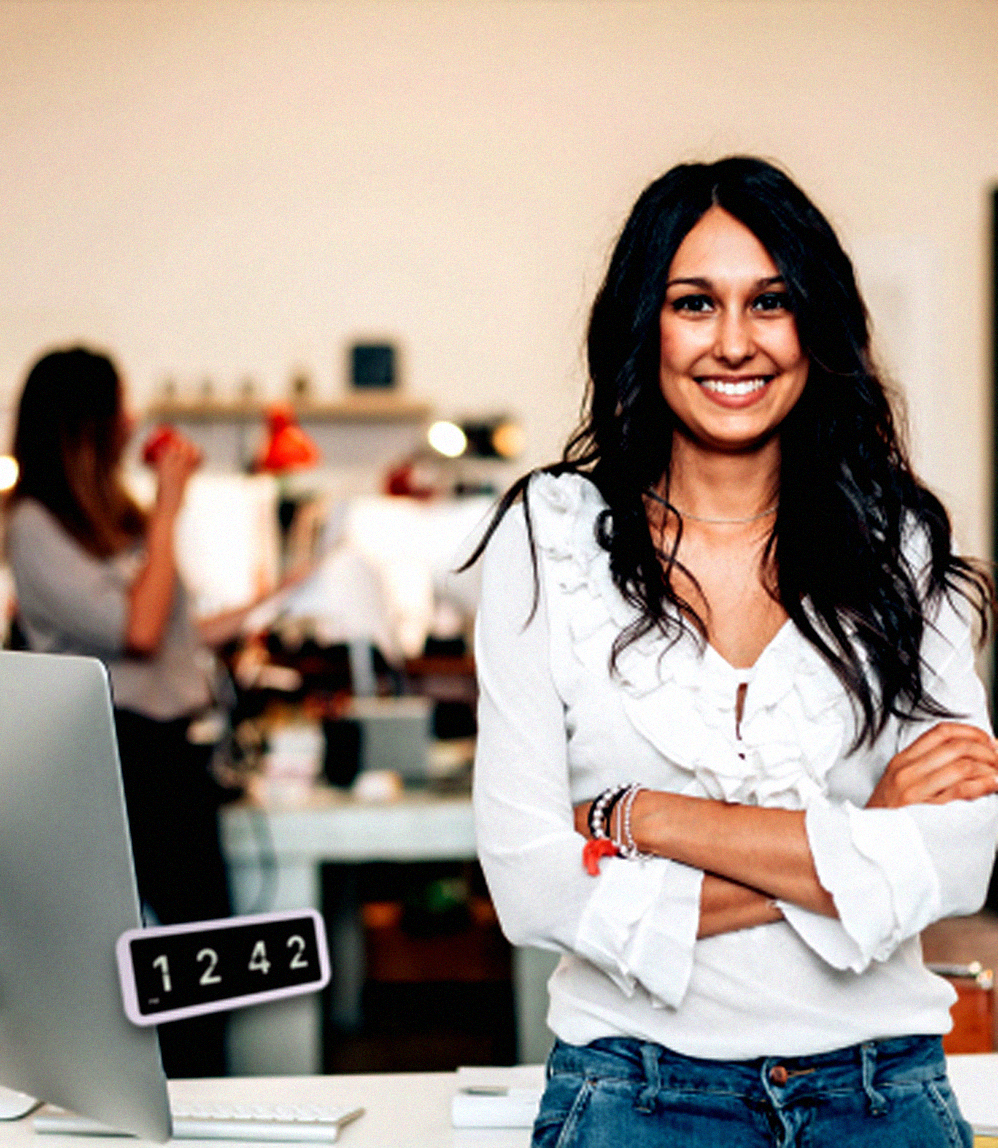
12:42
